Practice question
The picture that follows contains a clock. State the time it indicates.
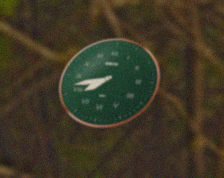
7:42
